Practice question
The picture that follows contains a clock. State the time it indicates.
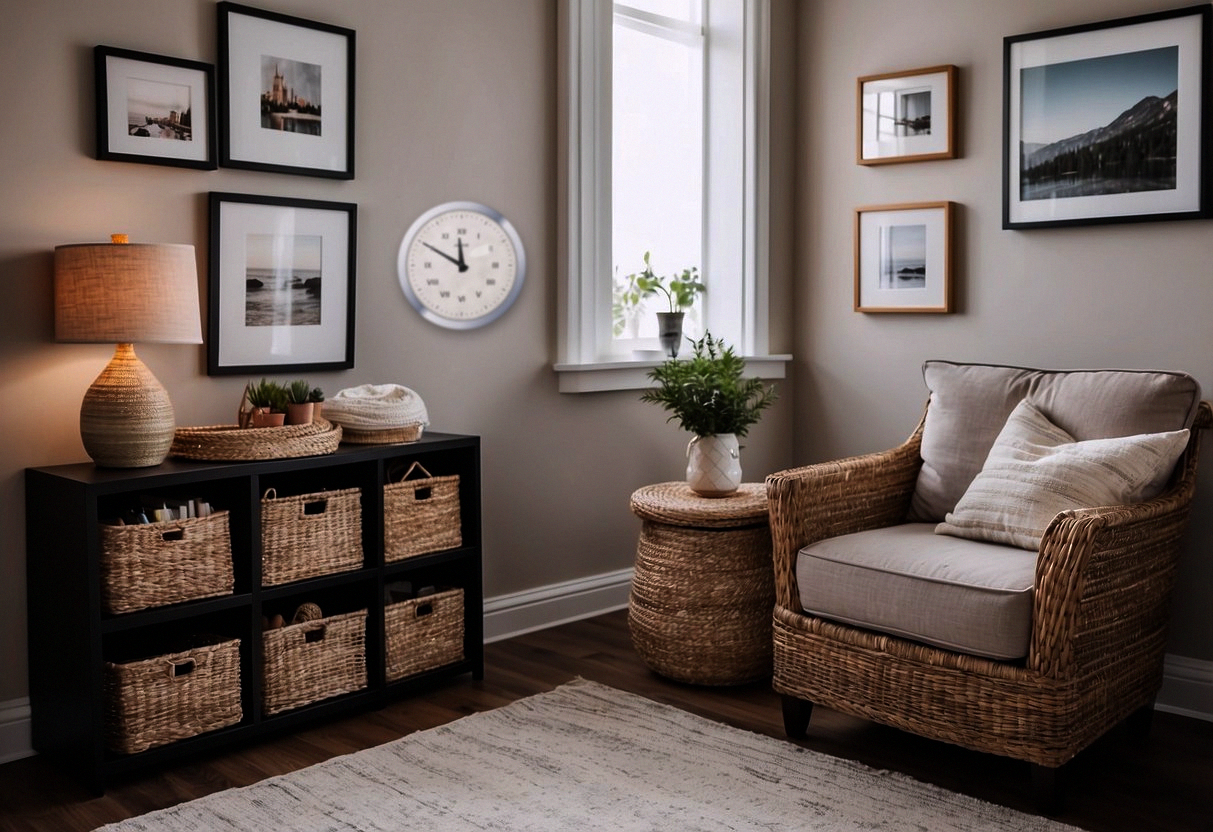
11:50
